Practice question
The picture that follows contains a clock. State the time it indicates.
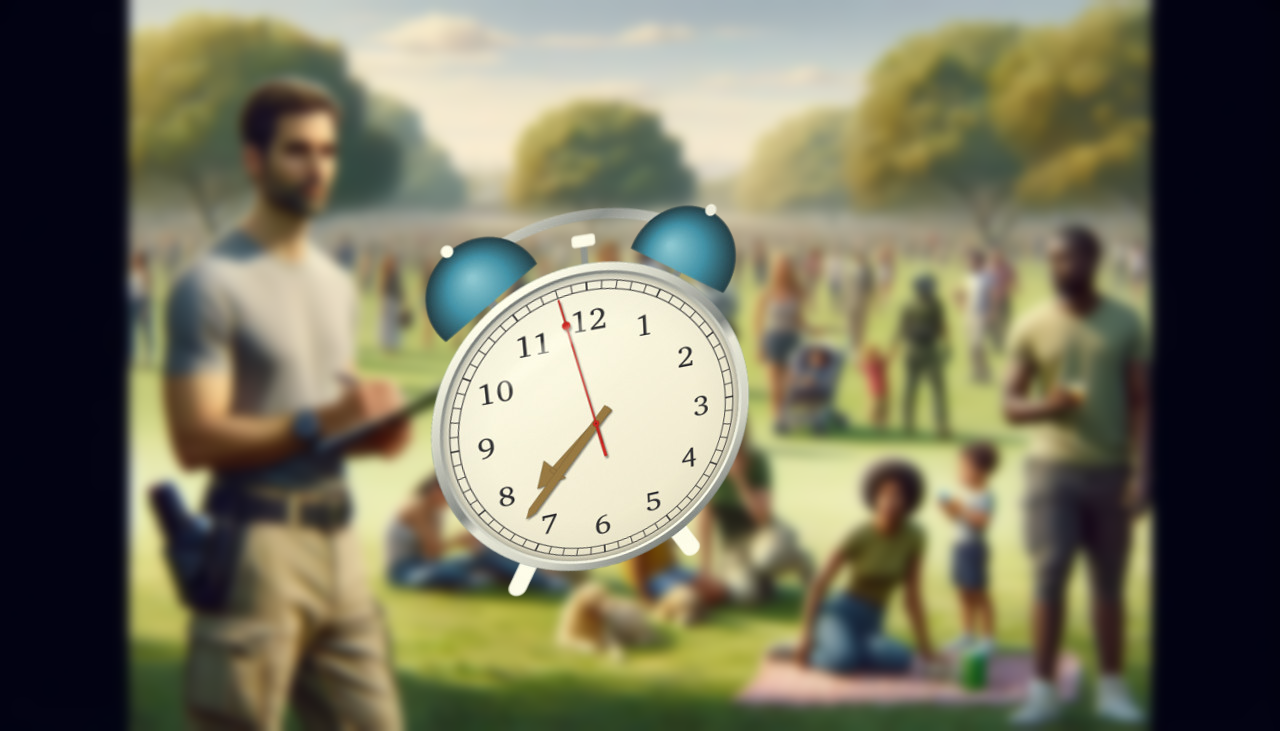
7:36:58
